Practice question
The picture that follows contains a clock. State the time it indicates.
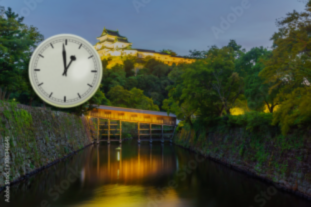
12:59
